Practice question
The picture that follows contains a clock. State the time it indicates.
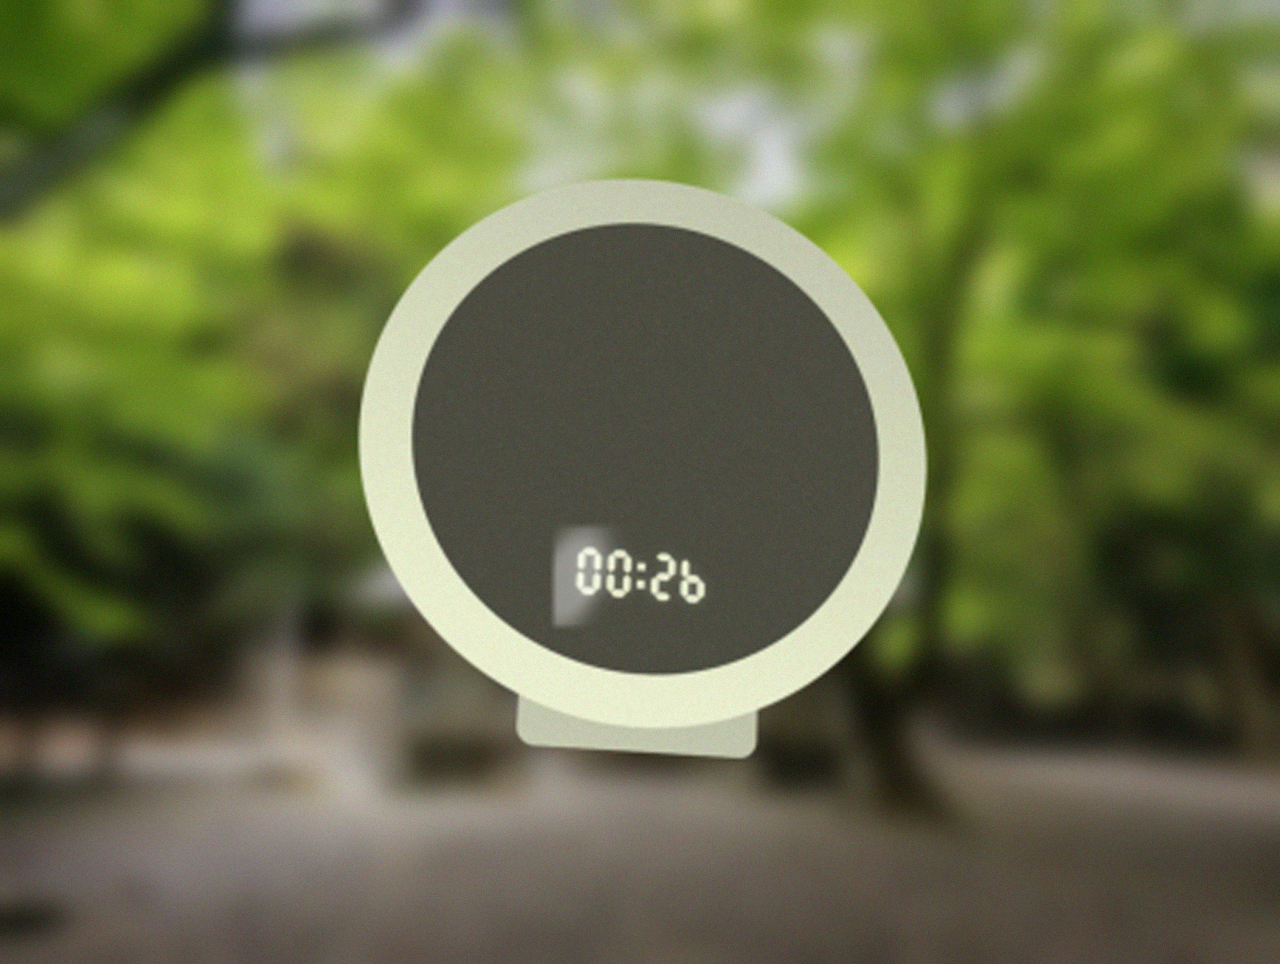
0:26
